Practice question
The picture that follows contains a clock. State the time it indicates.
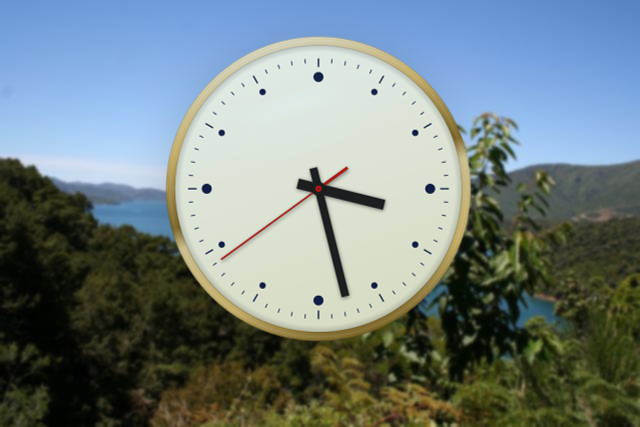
3:27:39
